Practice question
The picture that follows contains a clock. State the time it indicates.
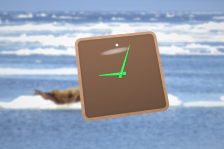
9:04
